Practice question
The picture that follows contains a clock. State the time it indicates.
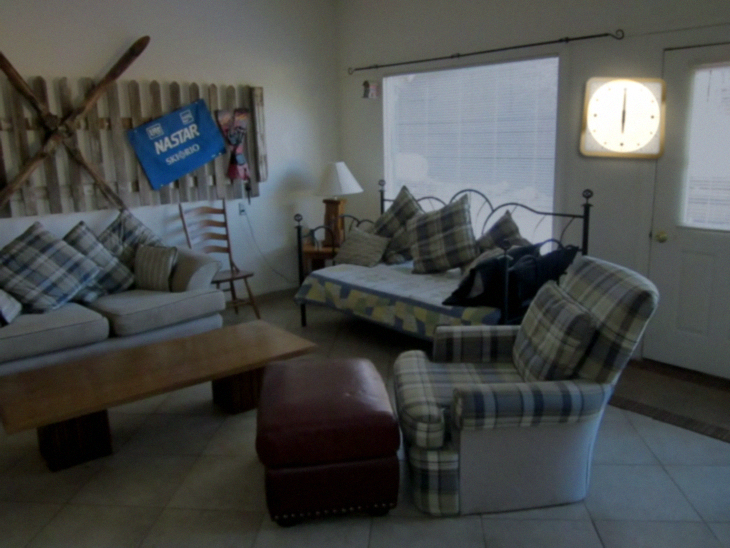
6:00
